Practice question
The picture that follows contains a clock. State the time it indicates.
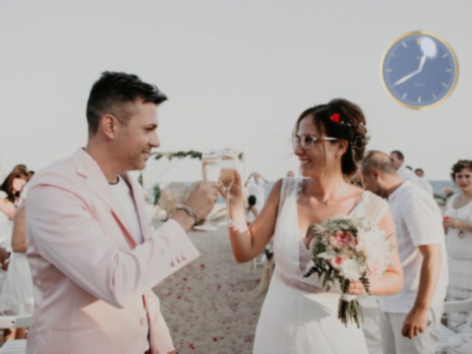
12:40
